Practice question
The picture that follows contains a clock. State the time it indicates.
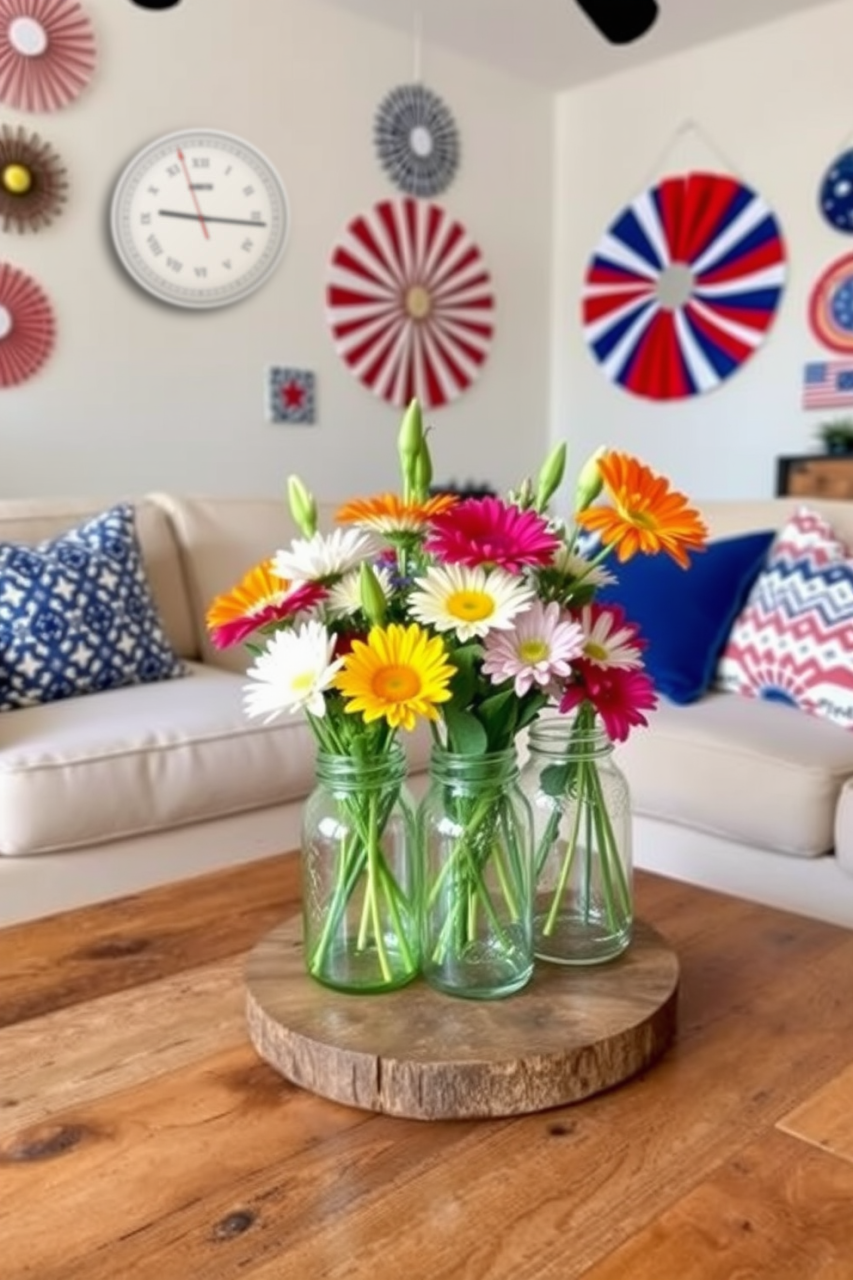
9:15:57
